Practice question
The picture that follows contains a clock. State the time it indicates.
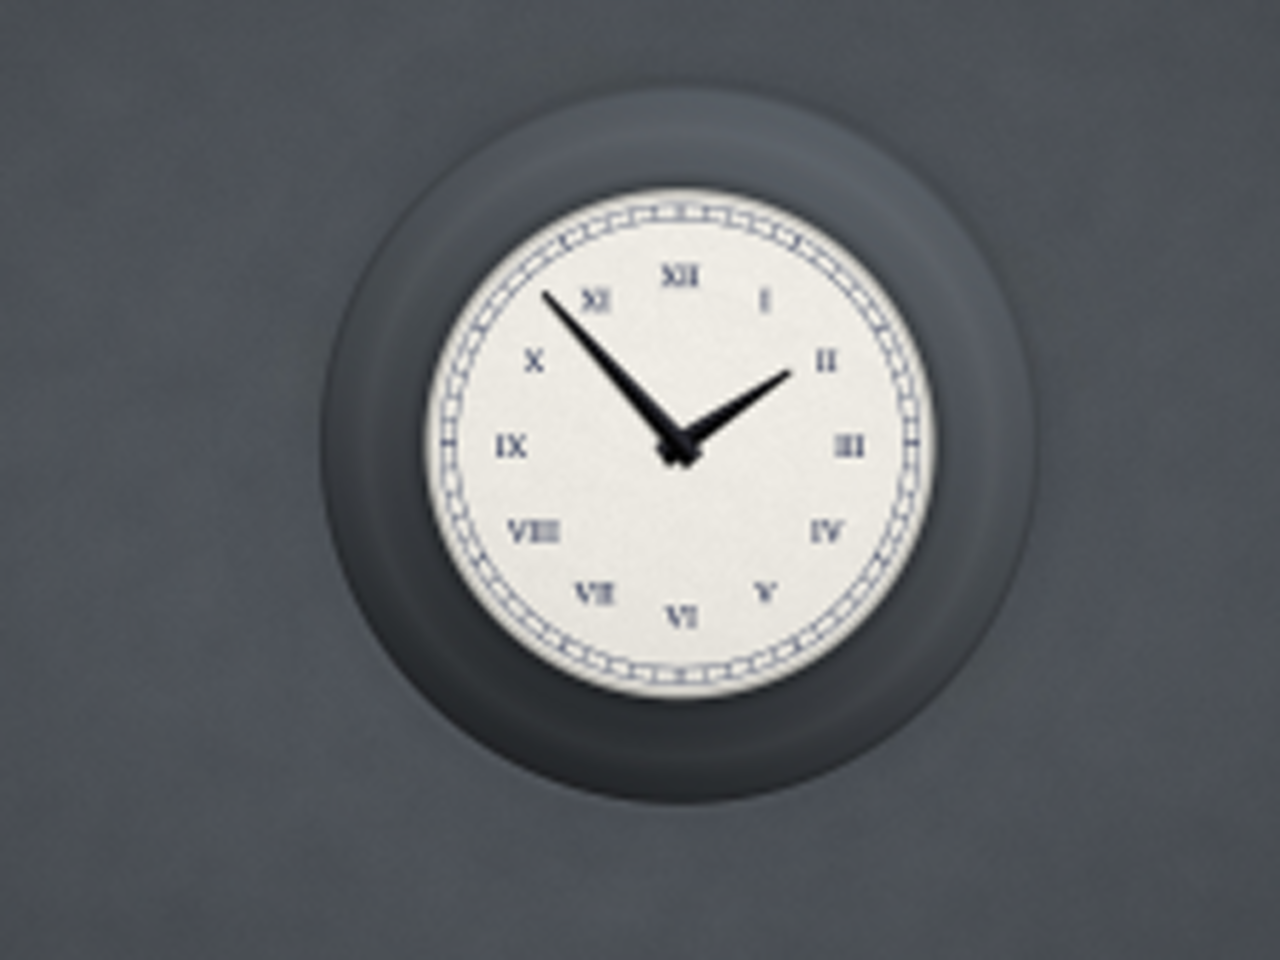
1:53
